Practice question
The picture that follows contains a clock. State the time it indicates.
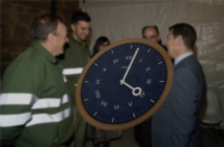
4:02
